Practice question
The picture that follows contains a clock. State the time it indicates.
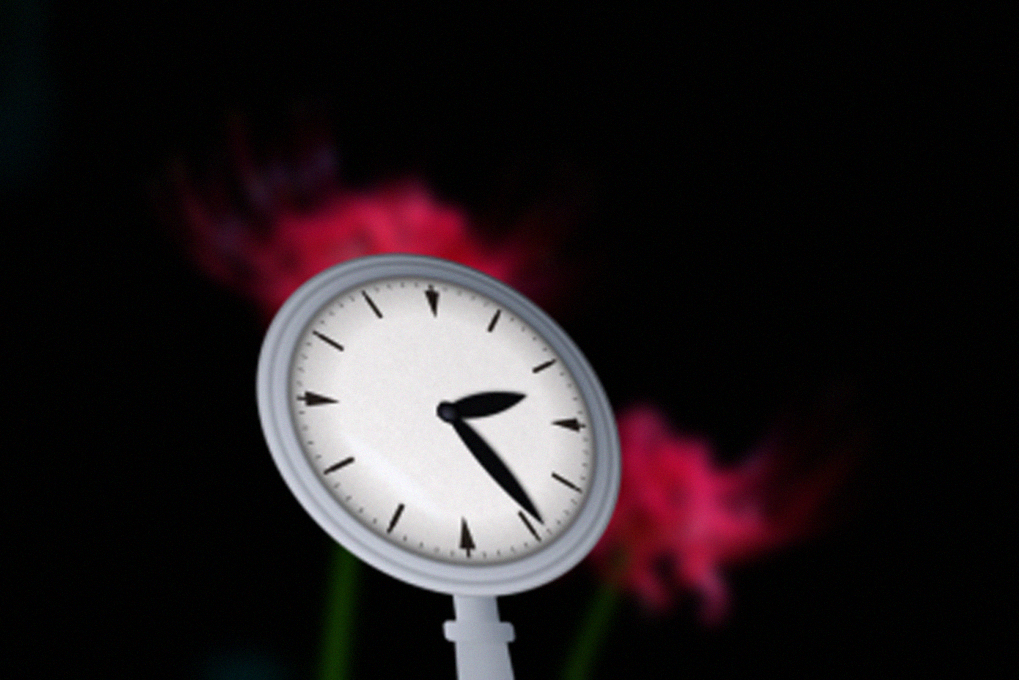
2:24
